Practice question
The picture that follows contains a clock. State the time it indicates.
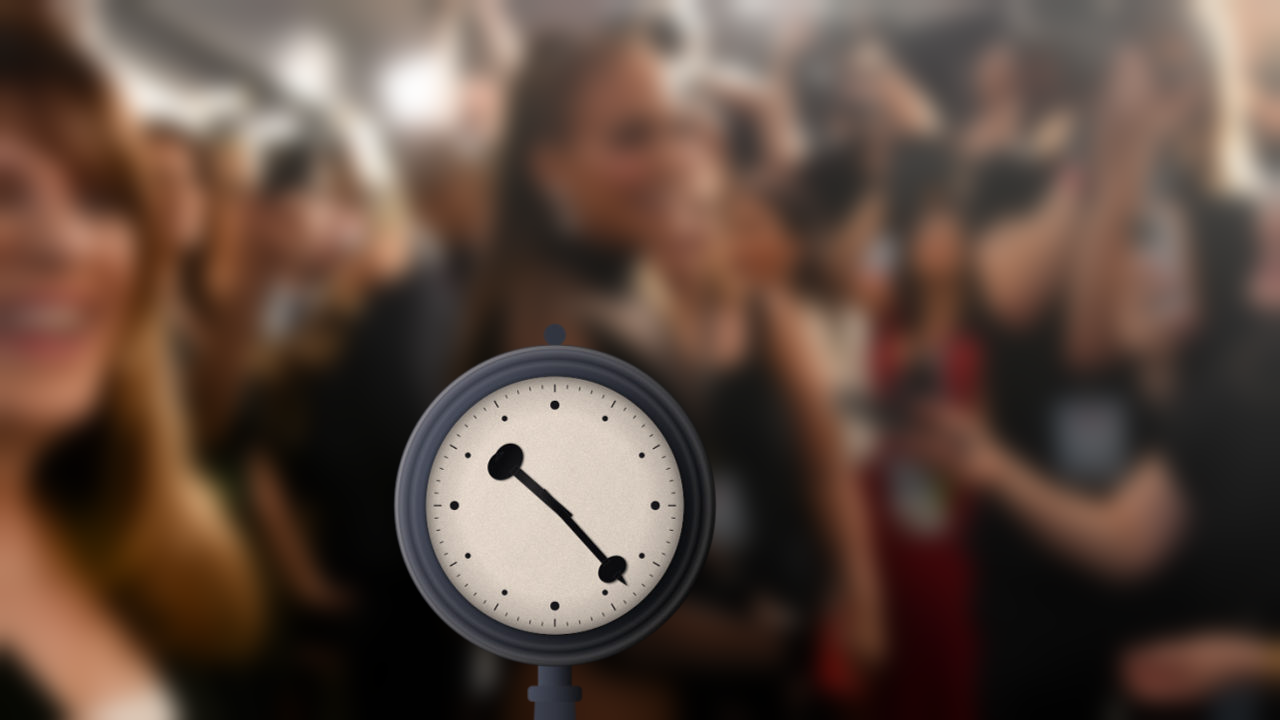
10:23
